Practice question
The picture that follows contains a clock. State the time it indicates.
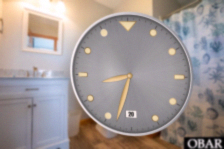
8:33
